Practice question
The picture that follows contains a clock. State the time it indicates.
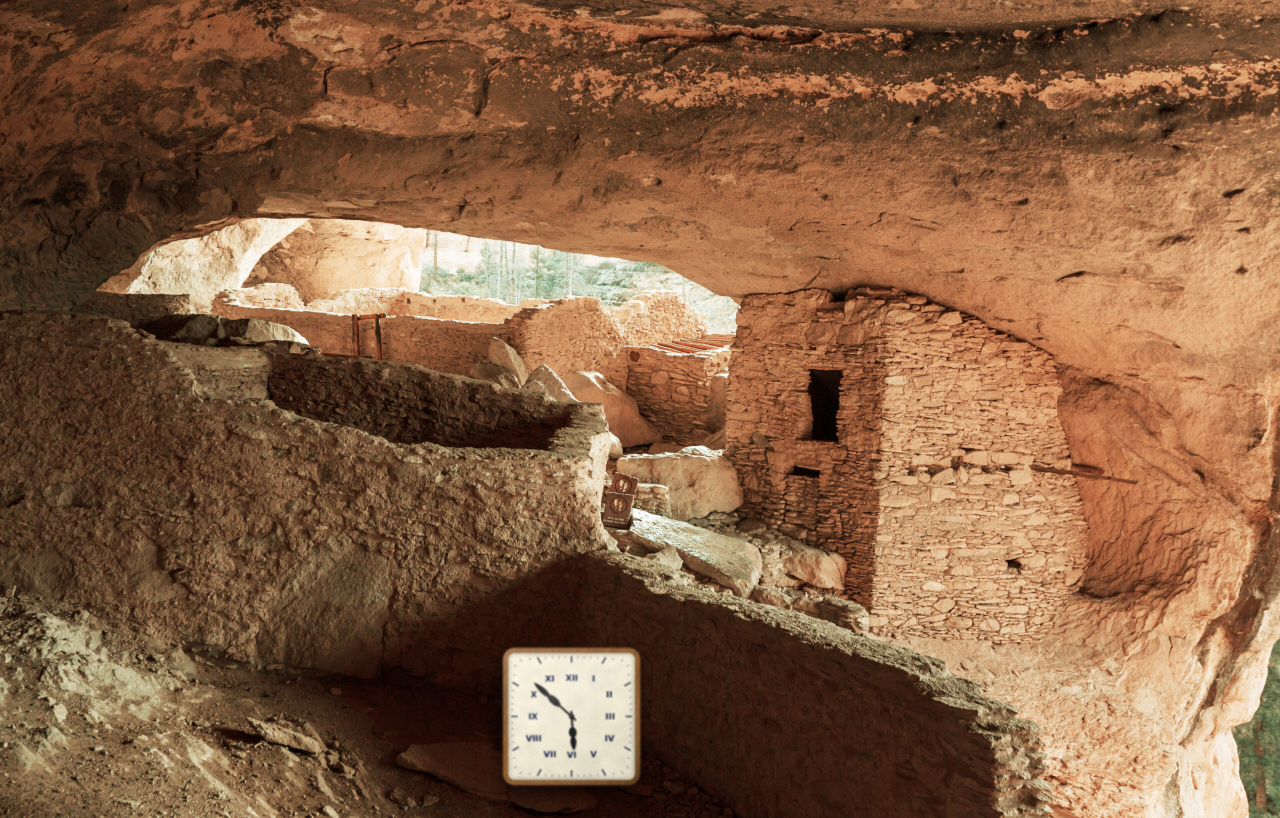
5:52
